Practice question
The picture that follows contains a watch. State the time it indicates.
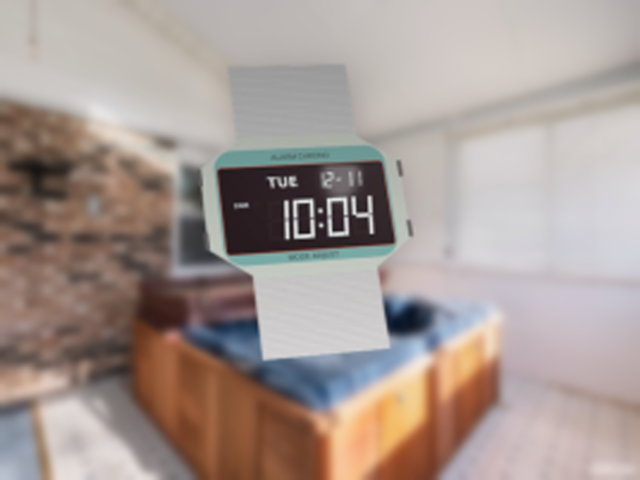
10:04
